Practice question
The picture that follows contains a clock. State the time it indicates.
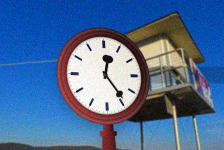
12:24
